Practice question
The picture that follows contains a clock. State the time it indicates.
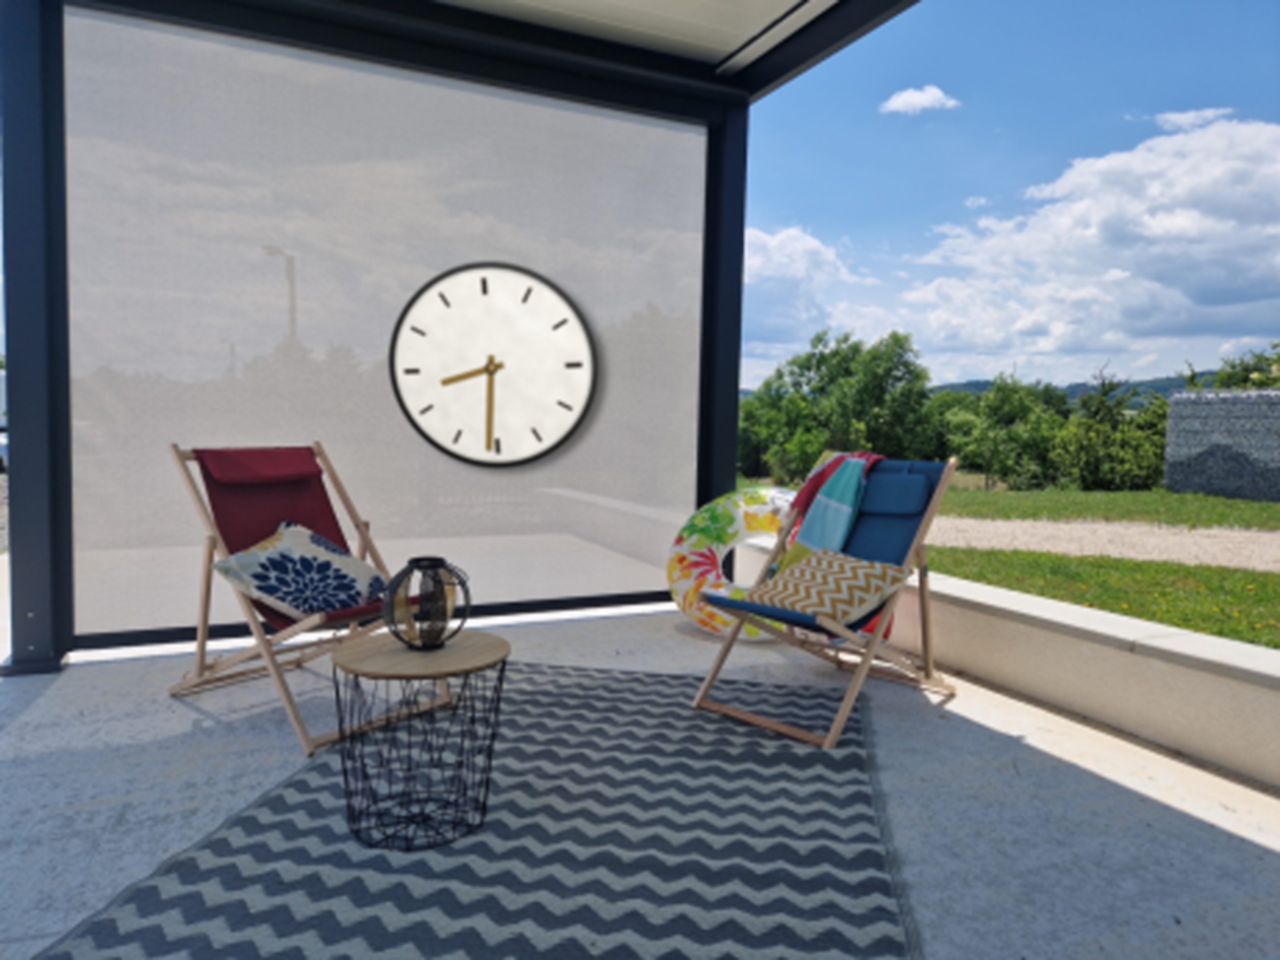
8:31
